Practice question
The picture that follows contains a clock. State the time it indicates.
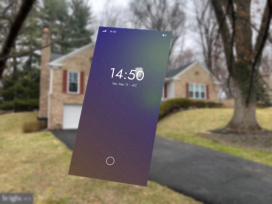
14:50
